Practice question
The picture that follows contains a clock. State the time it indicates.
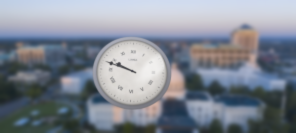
9:48
